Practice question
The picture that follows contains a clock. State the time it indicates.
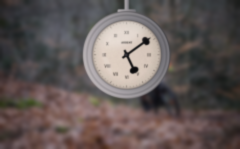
5:09
